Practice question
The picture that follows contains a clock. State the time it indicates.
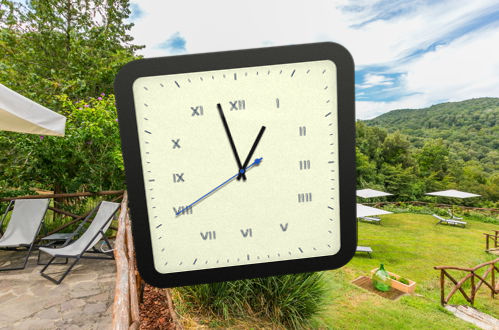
12:57:40
